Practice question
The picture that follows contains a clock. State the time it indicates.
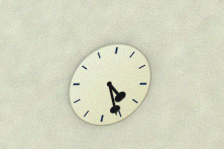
4:26
